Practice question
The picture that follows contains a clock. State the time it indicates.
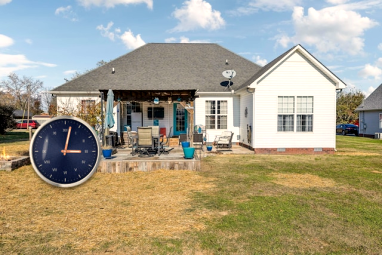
3:02
